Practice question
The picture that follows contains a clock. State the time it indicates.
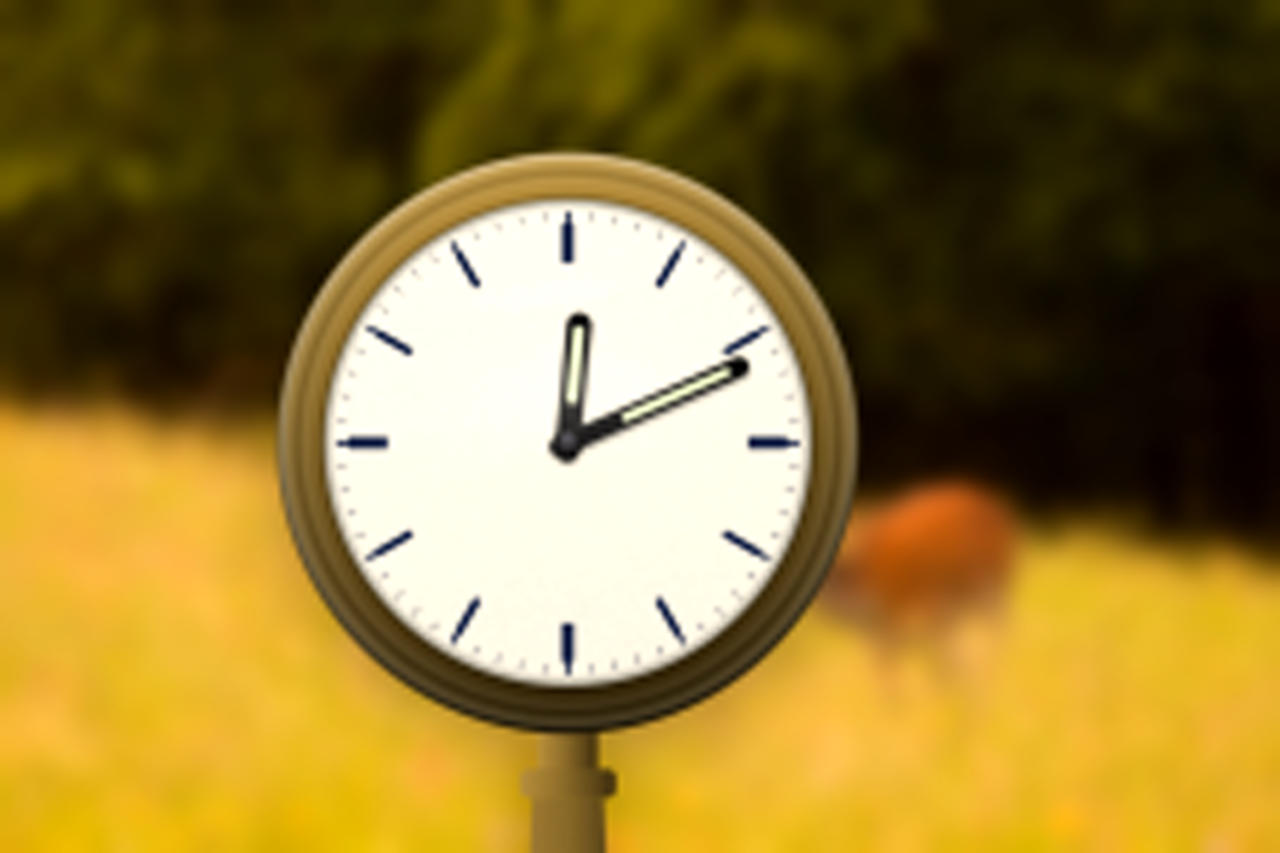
12:11
